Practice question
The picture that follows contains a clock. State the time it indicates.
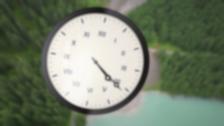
4:21
